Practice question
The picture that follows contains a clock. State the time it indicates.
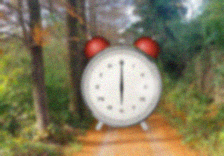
6:00
